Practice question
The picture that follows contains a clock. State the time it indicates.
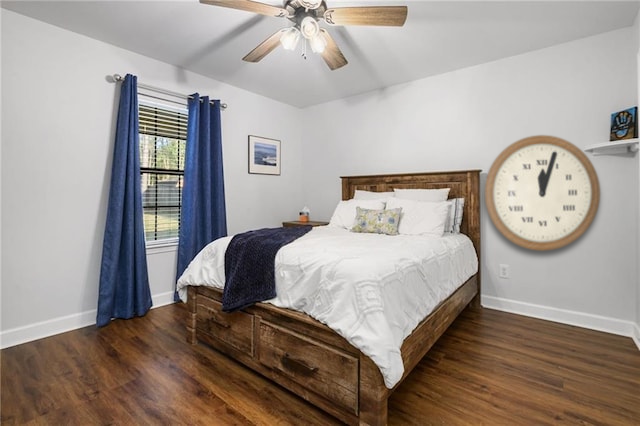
12:03
